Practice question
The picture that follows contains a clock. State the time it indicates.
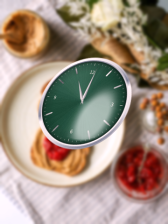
11:01
